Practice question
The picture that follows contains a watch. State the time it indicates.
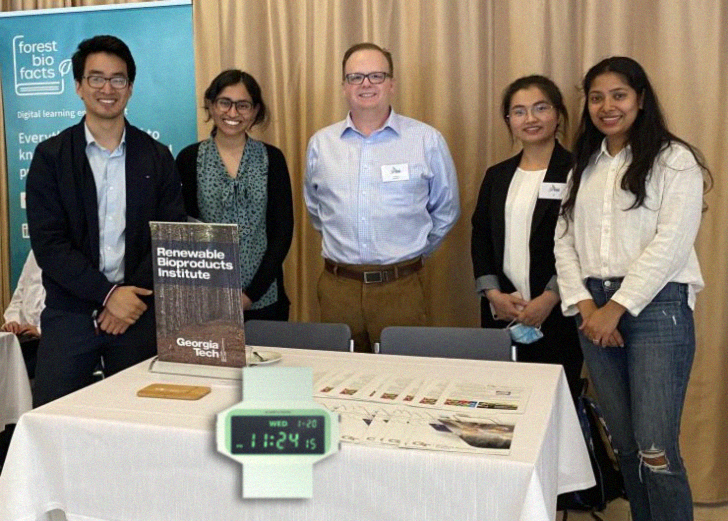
11:24:15
